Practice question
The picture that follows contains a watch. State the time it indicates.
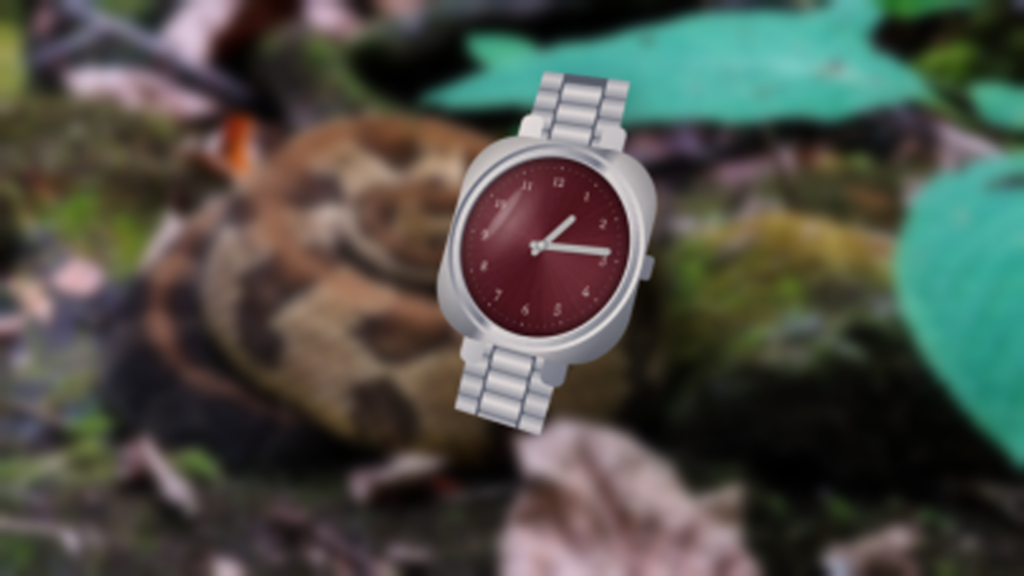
1:14
